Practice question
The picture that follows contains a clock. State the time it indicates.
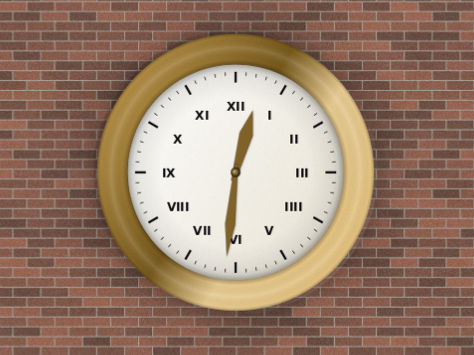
12:31
